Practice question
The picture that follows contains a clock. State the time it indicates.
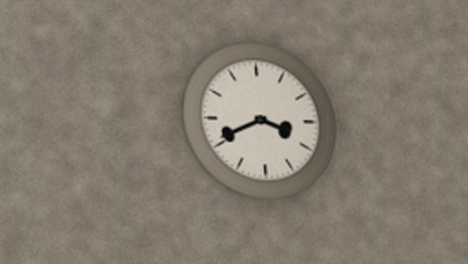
3:41
